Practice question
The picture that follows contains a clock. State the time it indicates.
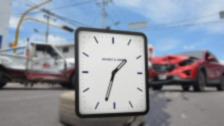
1:33
